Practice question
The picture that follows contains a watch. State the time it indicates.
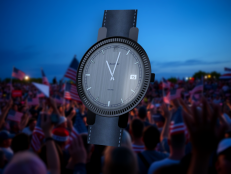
11:02
